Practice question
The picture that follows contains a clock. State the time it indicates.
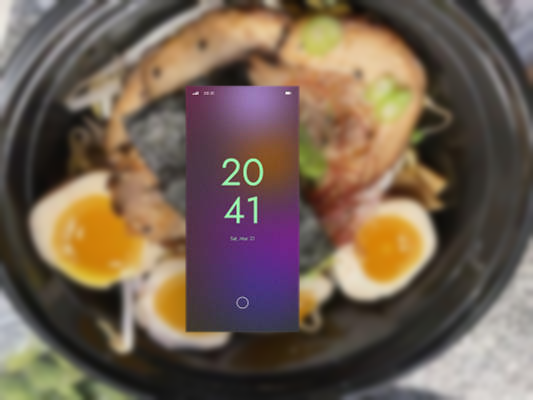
20:41
